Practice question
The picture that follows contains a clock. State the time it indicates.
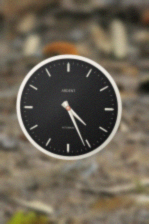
4:26
